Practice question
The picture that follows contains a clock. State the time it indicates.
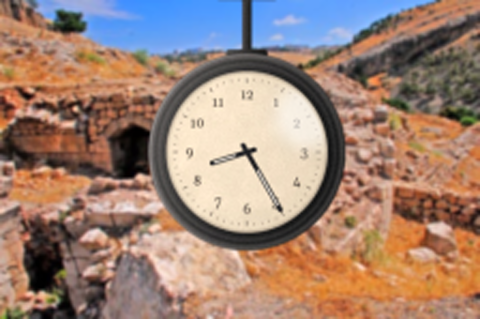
8:25
